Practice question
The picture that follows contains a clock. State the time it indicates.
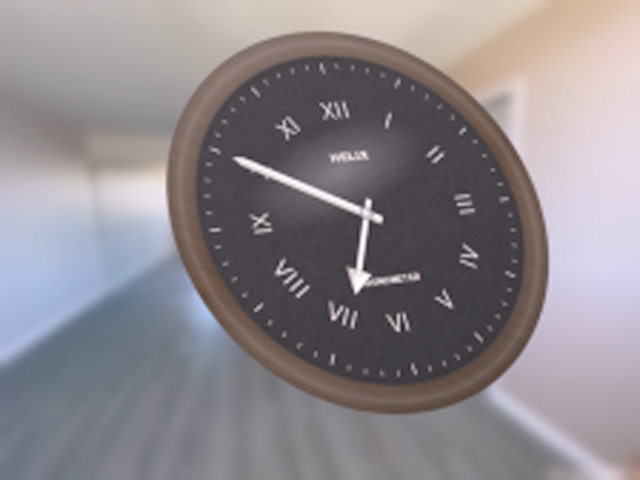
6:50
